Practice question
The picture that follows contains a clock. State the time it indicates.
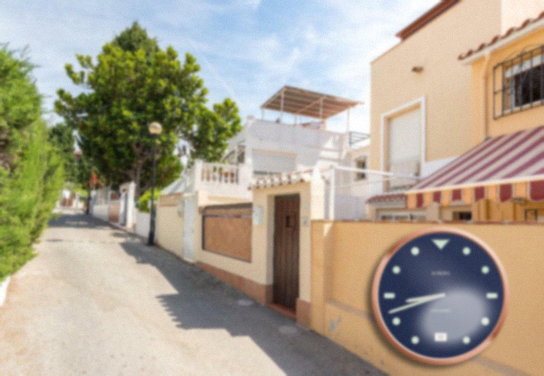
8:42
